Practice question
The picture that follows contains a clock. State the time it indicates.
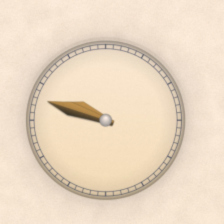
9:48
